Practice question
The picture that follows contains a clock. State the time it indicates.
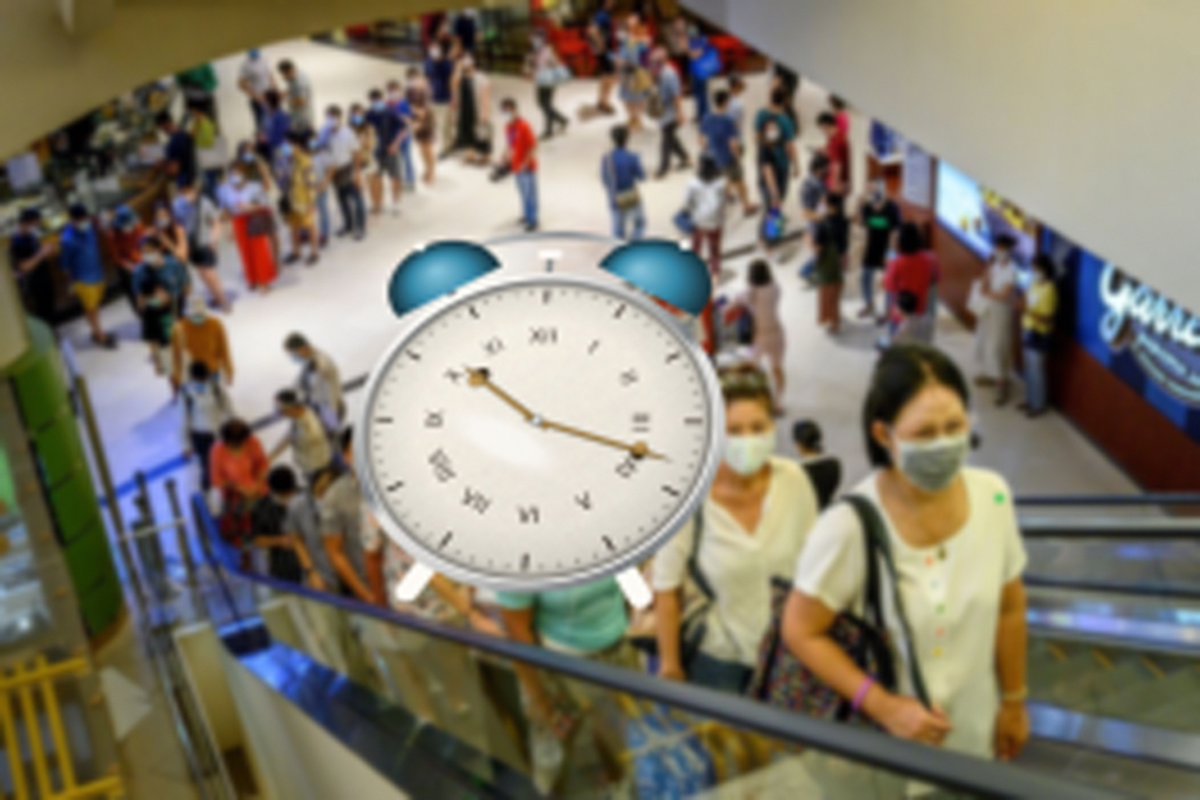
10:18
